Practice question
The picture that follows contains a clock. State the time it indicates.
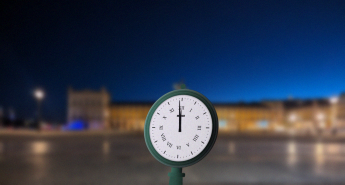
11:59
